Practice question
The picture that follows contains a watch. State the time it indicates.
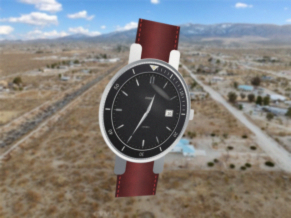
12:35
